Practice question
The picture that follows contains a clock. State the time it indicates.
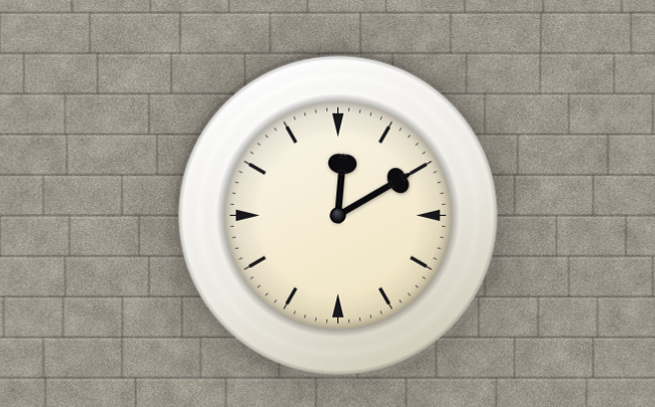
12:10
